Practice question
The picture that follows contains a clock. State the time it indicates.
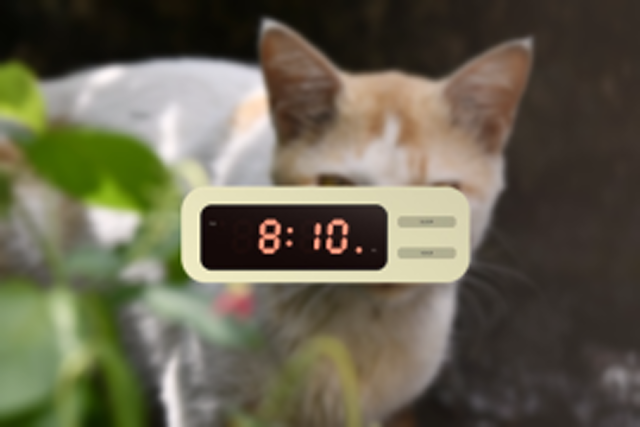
8:10
